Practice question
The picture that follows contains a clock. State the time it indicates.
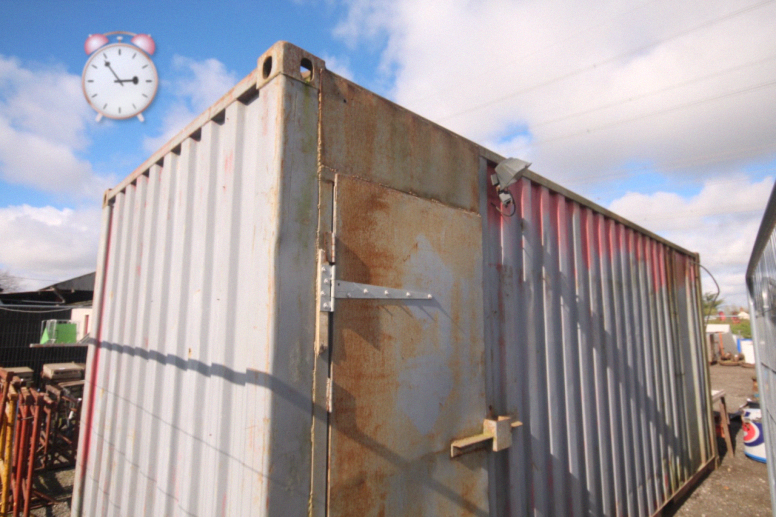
2:54
